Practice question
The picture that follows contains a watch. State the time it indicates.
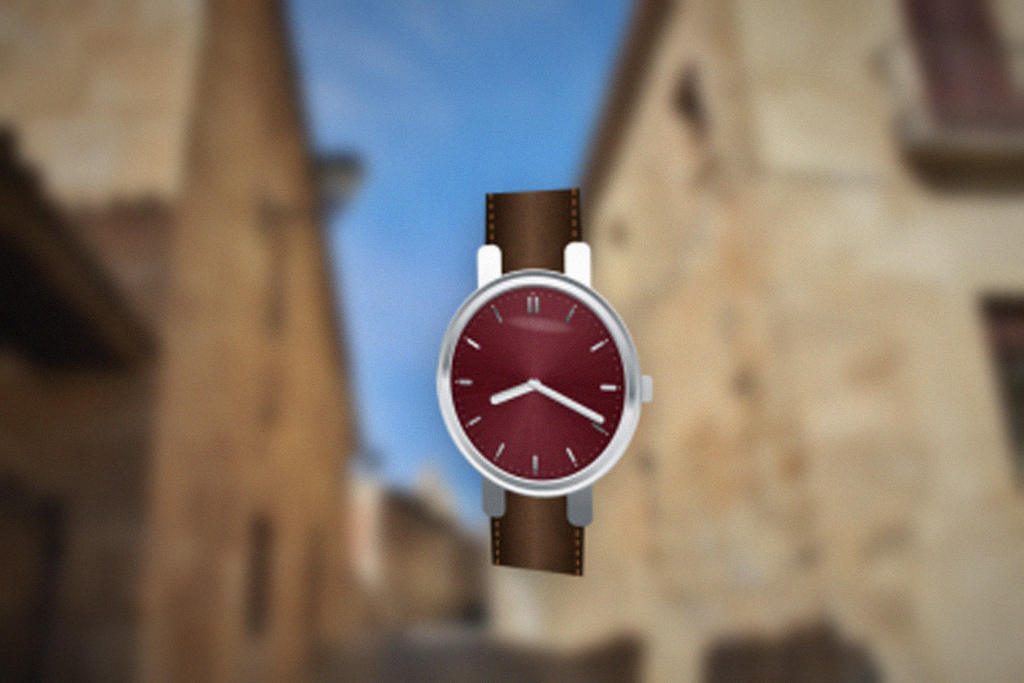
8:19
